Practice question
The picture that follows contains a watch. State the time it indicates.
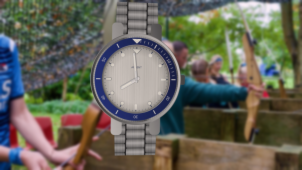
7:59
